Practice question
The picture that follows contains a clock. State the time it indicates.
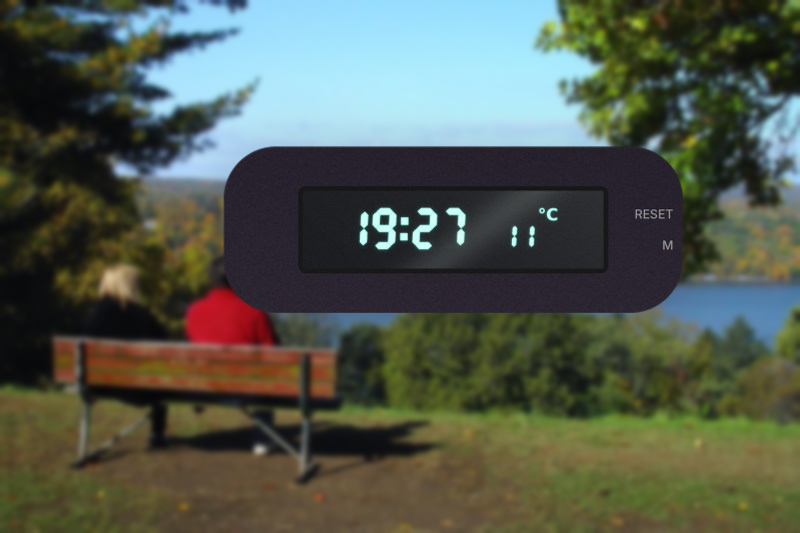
19:27
